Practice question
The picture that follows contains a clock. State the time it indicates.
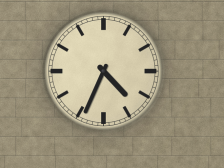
4:34
